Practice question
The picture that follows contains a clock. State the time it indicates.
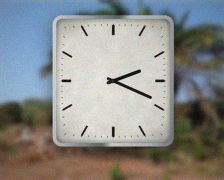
2:19
